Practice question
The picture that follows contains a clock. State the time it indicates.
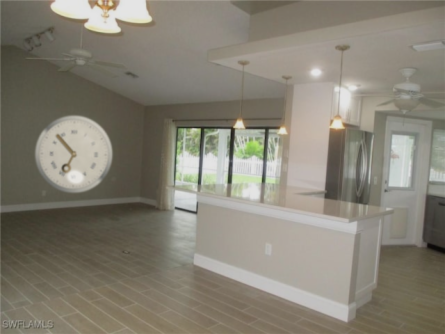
6:53
